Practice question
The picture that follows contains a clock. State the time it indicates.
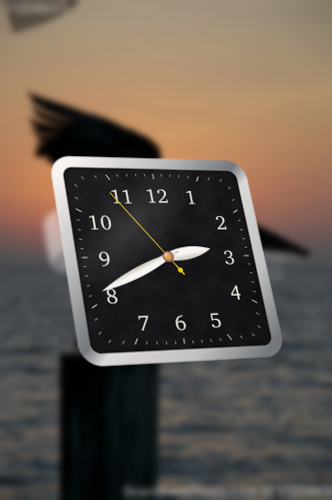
2:40:54
